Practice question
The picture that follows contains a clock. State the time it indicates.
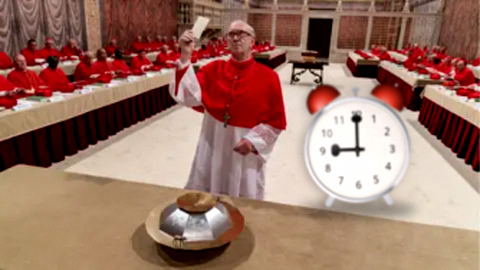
9:00
